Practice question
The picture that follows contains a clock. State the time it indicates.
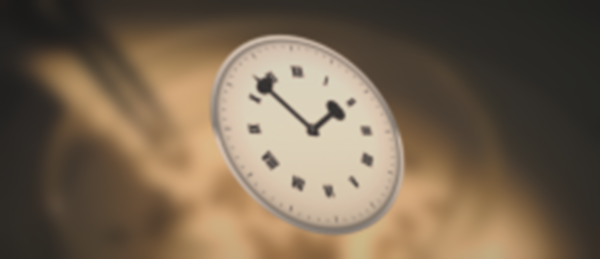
1:53
